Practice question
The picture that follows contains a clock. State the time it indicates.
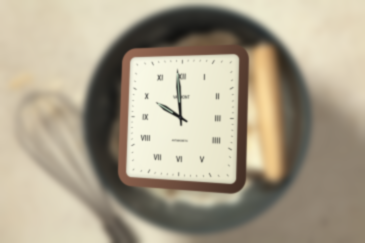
9:59
